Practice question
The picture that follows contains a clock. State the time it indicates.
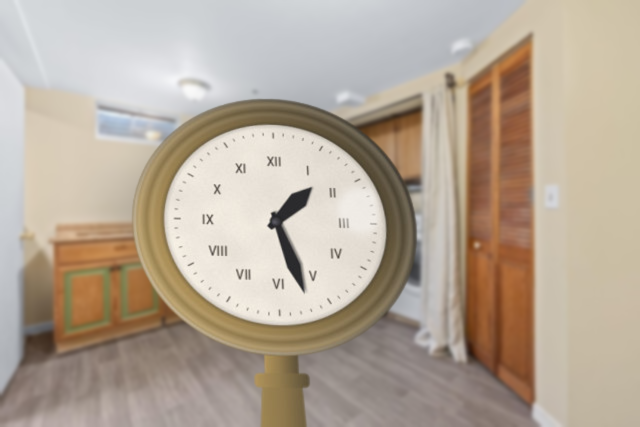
1:27
